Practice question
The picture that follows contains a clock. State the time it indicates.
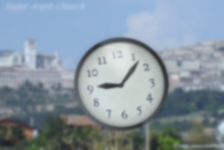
9:07
